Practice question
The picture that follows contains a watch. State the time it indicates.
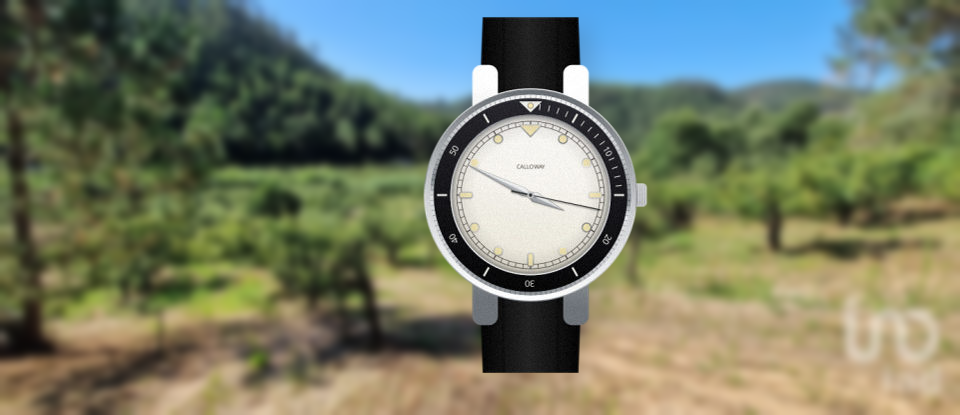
3:49:17
